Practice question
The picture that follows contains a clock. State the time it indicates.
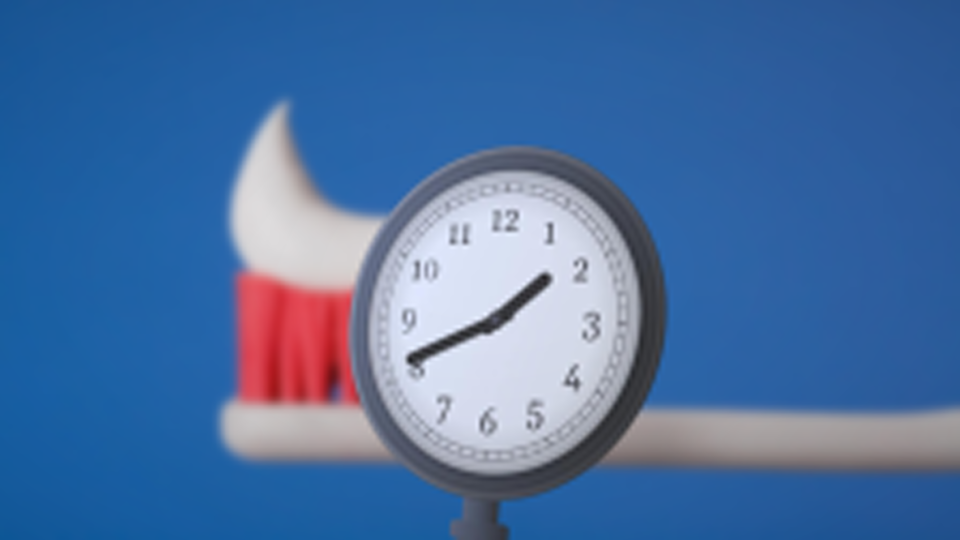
1:41
